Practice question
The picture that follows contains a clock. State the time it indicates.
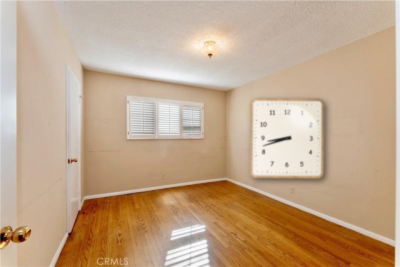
8:42
